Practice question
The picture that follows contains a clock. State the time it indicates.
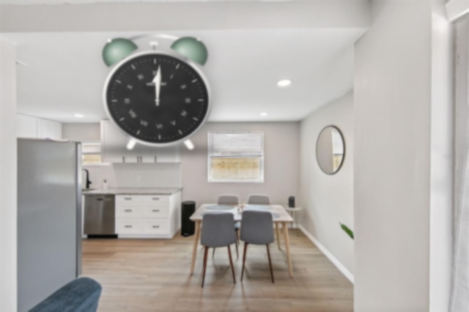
12:01
